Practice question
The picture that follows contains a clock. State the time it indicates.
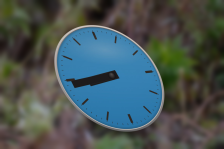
8:44
